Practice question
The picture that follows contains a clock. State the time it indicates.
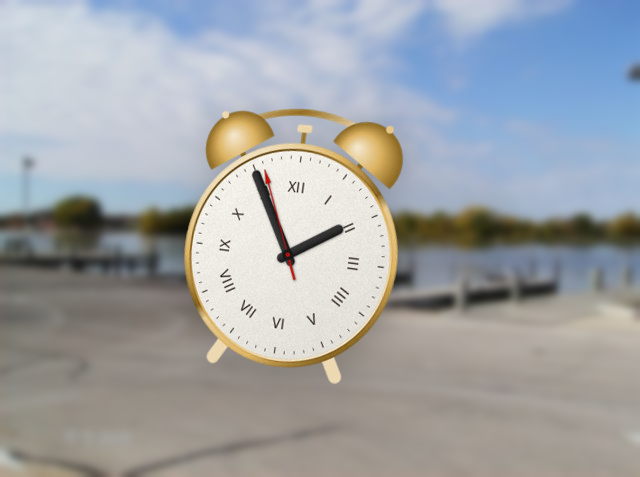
1:54:56
